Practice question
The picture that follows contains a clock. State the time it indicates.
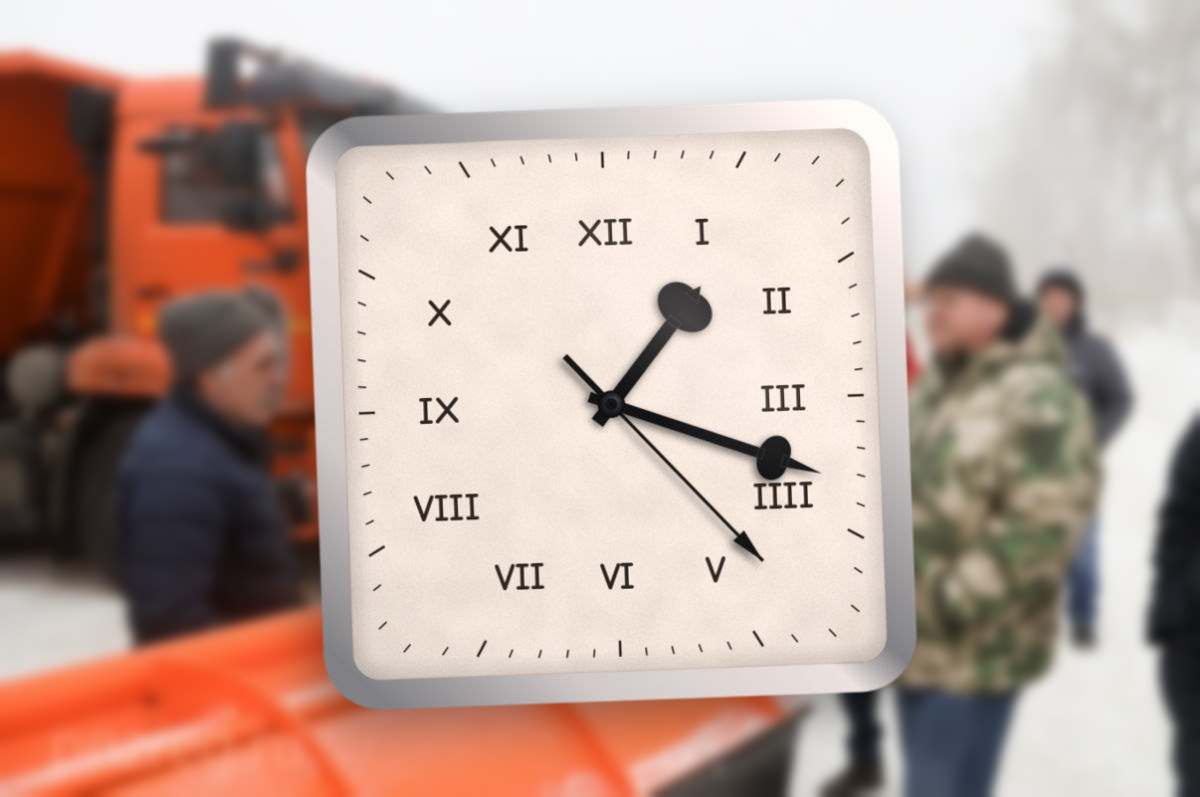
1:18:23
